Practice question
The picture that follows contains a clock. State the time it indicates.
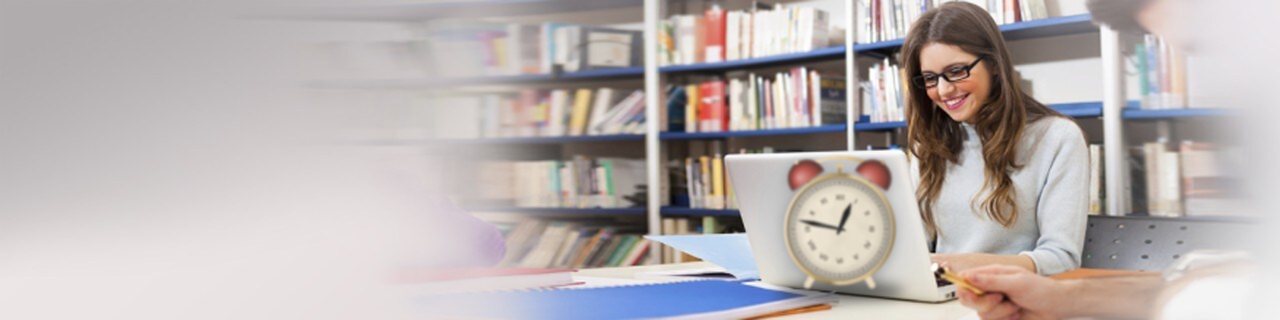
12:47
